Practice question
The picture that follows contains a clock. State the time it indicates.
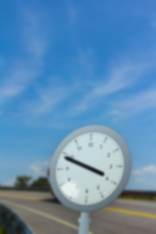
3:49
